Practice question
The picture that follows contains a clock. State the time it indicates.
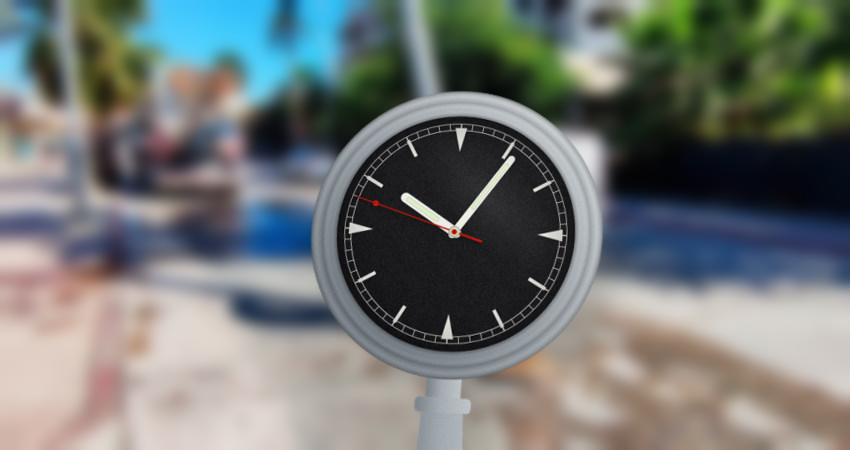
10:05:48
